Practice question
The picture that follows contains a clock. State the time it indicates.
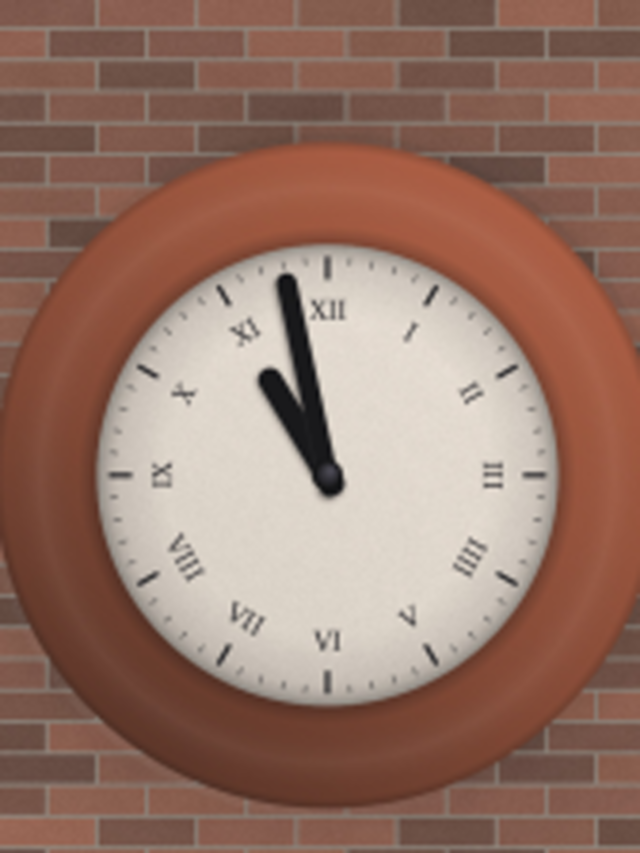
10:58
